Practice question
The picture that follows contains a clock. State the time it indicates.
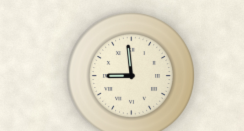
8:59
